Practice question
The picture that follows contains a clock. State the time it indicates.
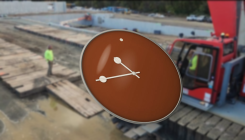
10:44
